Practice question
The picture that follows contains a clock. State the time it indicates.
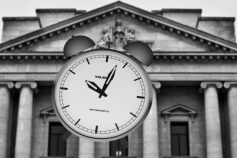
10:03
